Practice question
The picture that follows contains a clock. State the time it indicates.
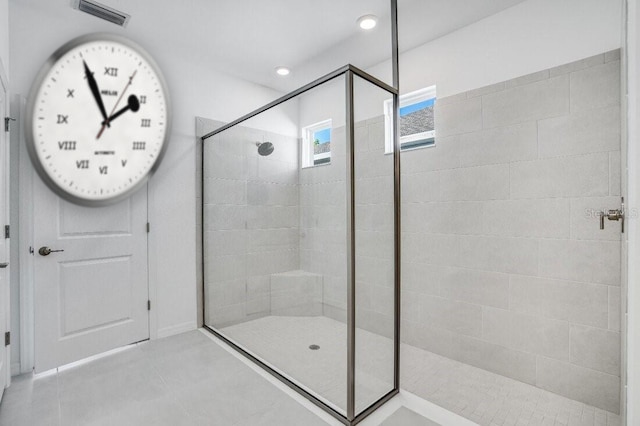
1:55:05
